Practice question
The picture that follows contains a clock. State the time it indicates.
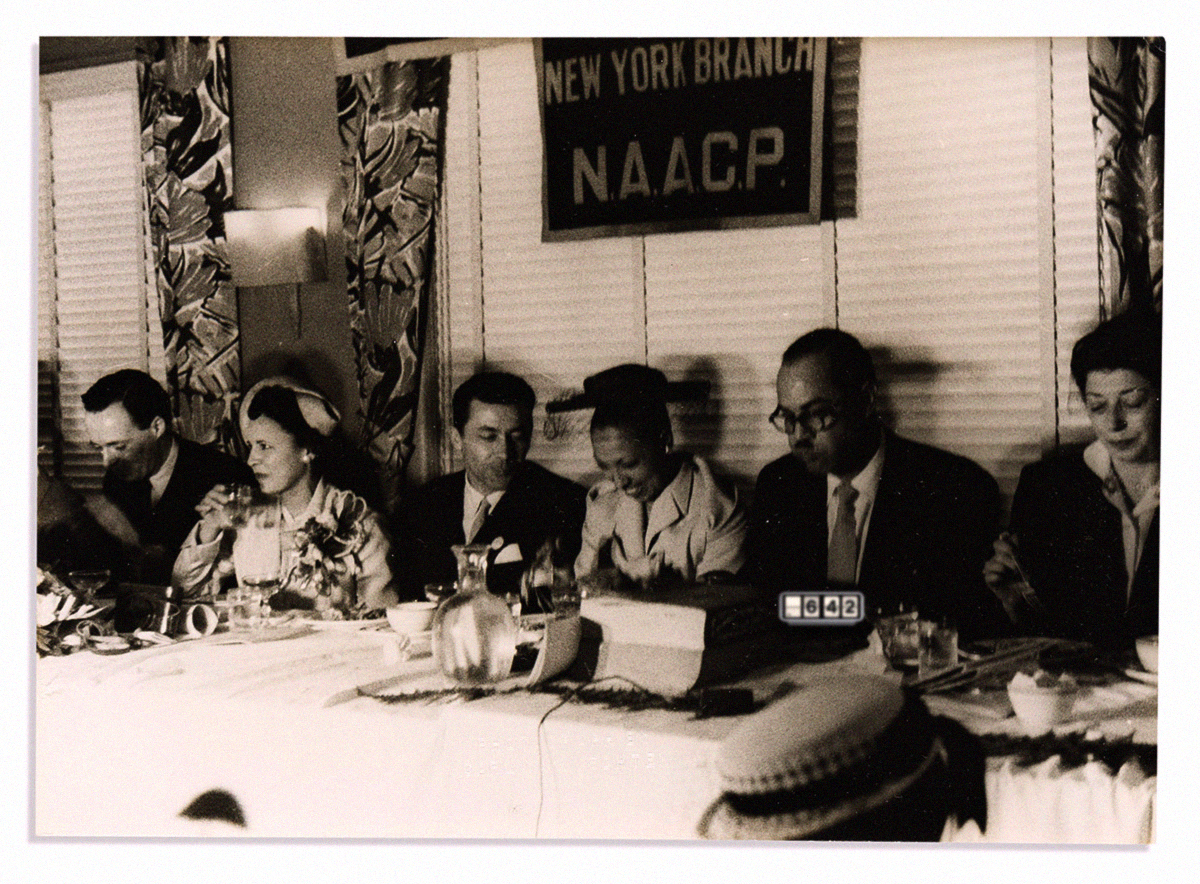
6:42
